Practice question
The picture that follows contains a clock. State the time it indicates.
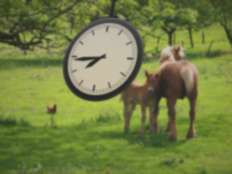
7:44
